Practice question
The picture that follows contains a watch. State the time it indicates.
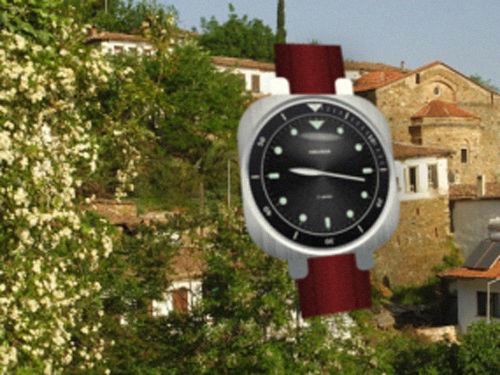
9:17
